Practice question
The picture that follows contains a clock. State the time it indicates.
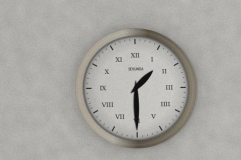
1:30
